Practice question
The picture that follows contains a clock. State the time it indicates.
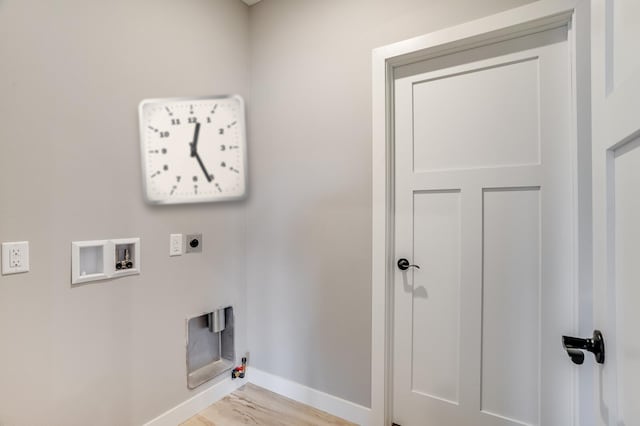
12:26
